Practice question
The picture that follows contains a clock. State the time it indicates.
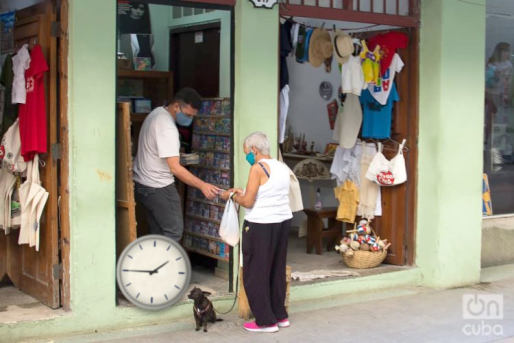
1:45
